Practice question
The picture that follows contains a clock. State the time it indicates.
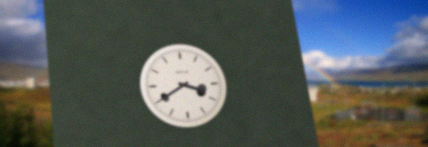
3:40
